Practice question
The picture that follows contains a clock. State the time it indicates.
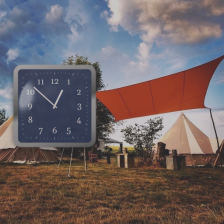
12:52
